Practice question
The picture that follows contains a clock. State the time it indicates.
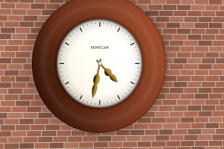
4:32
